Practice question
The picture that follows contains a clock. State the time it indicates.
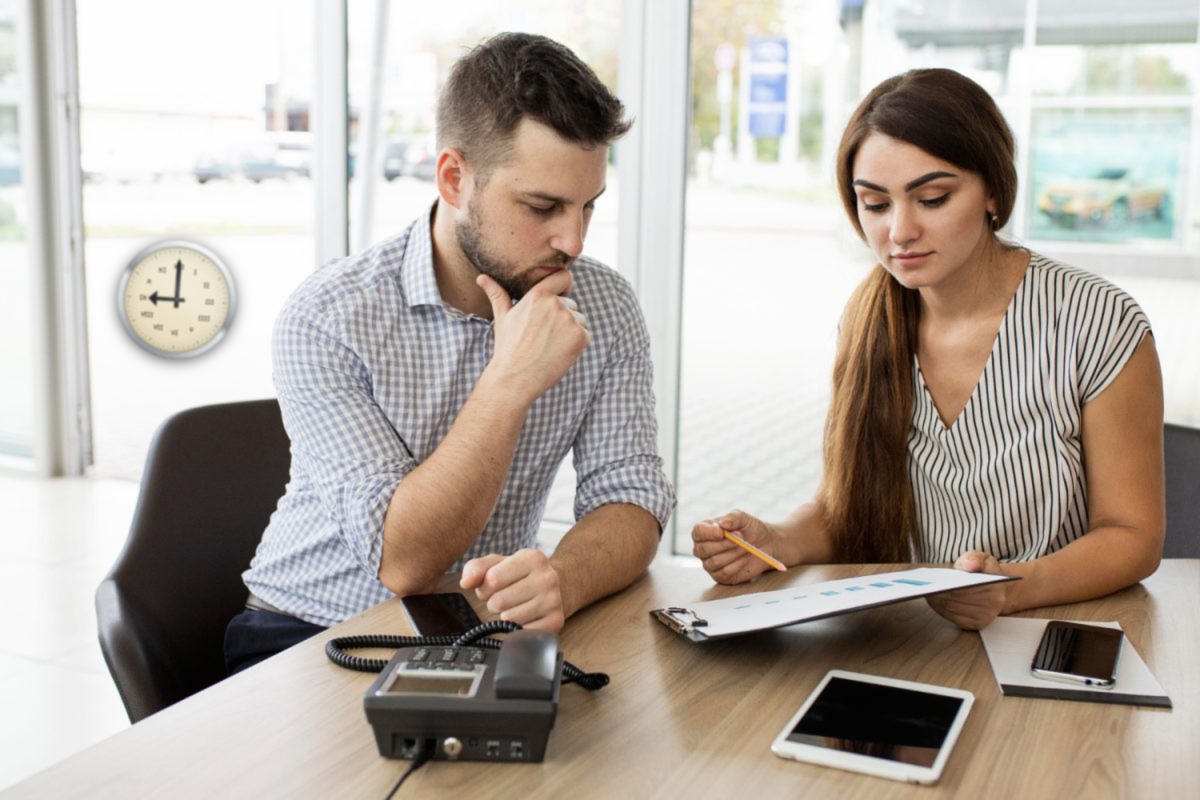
9:00
